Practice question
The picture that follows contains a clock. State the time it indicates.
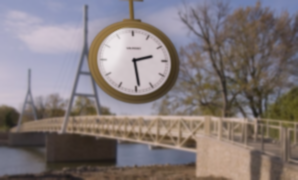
2:29
